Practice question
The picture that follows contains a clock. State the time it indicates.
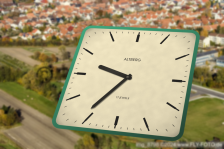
9:36
